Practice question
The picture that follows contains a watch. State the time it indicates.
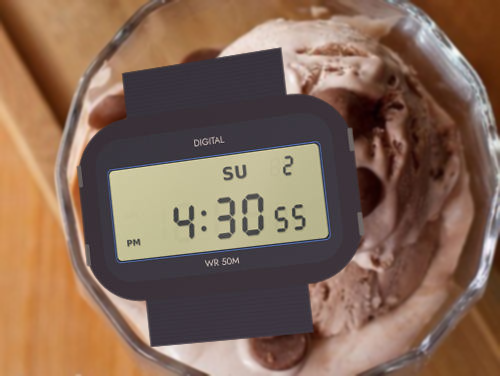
4:30:55
